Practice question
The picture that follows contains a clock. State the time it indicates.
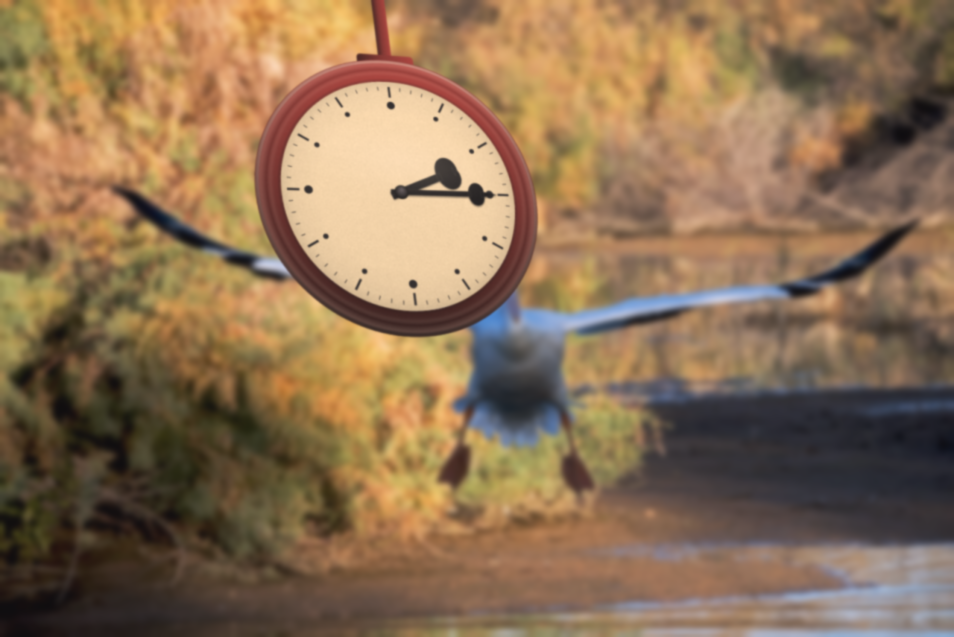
2:15
